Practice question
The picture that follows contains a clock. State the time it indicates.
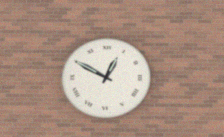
12:50
